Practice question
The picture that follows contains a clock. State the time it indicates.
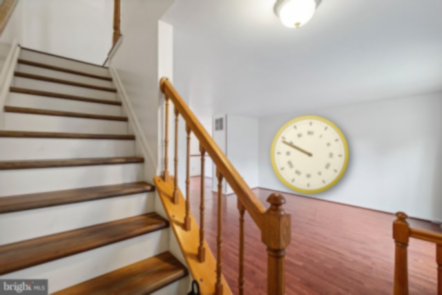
9:49
